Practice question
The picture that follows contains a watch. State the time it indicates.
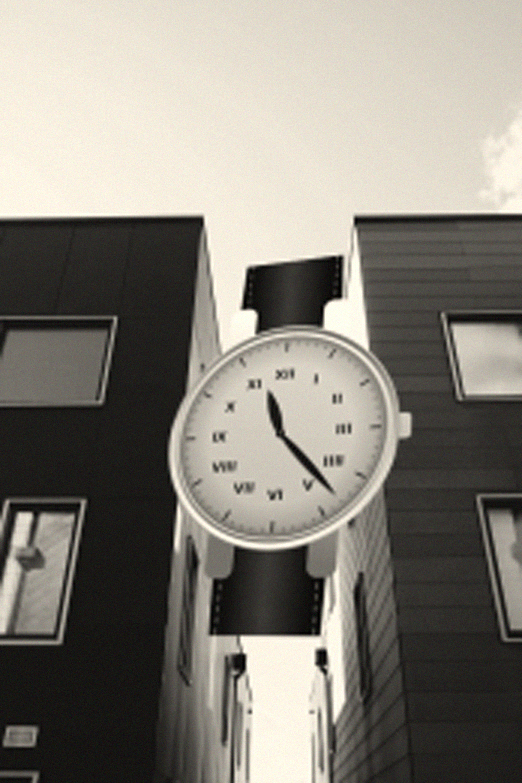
11:23
